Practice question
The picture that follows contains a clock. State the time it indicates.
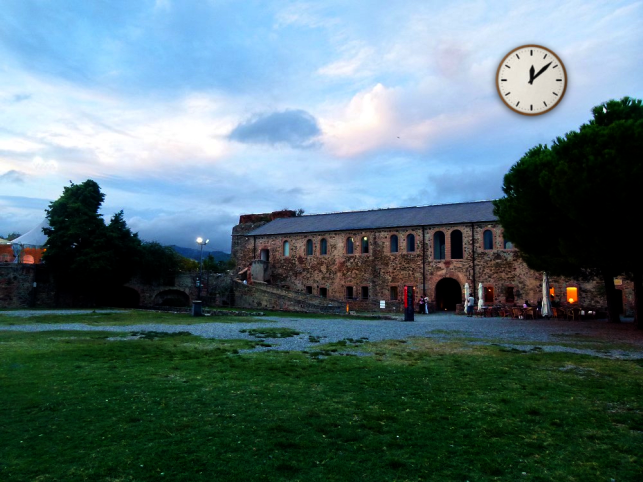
12:08
